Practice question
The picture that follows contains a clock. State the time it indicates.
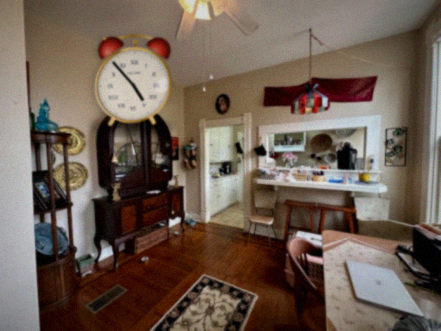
4:53
